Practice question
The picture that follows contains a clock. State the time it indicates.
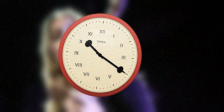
10:20
